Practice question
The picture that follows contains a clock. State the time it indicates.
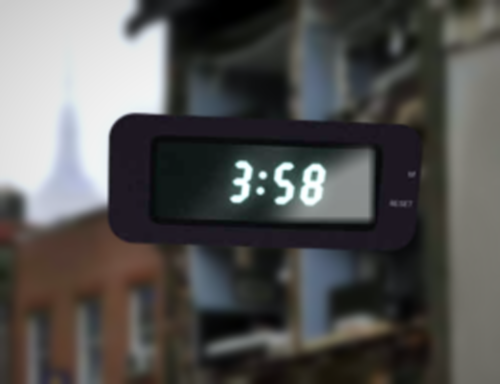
3:58
